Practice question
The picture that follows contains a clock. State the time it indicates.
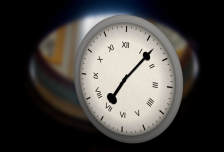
7:07
